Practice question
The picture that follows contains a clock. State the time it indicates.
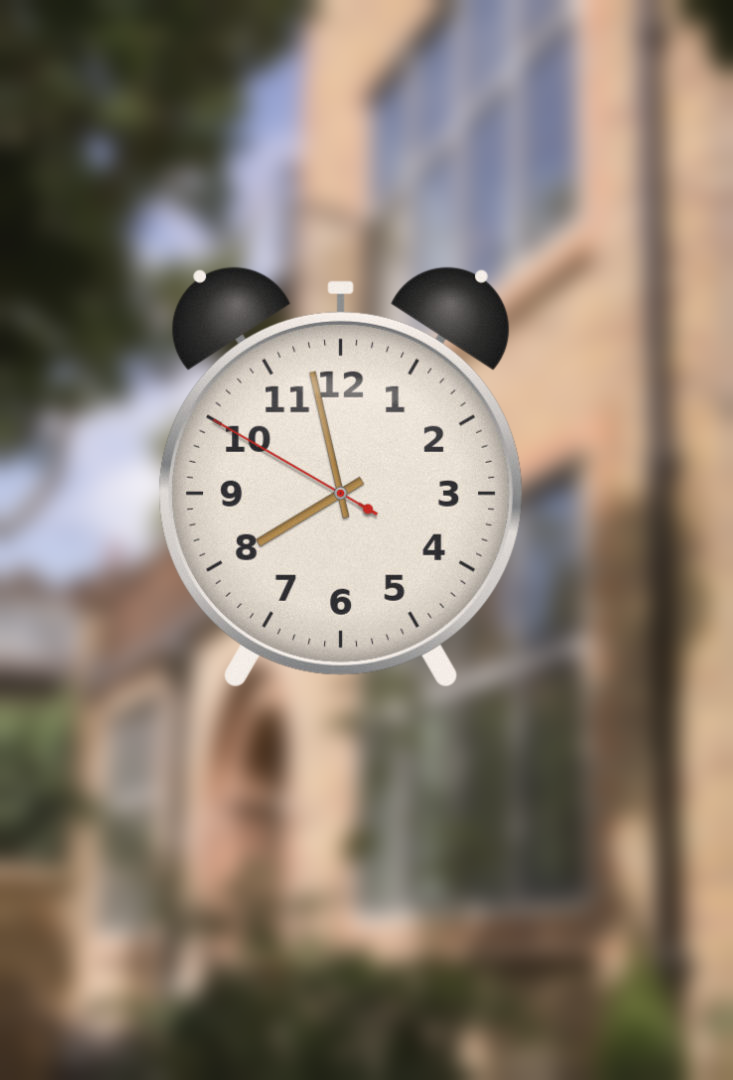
7:57:50
